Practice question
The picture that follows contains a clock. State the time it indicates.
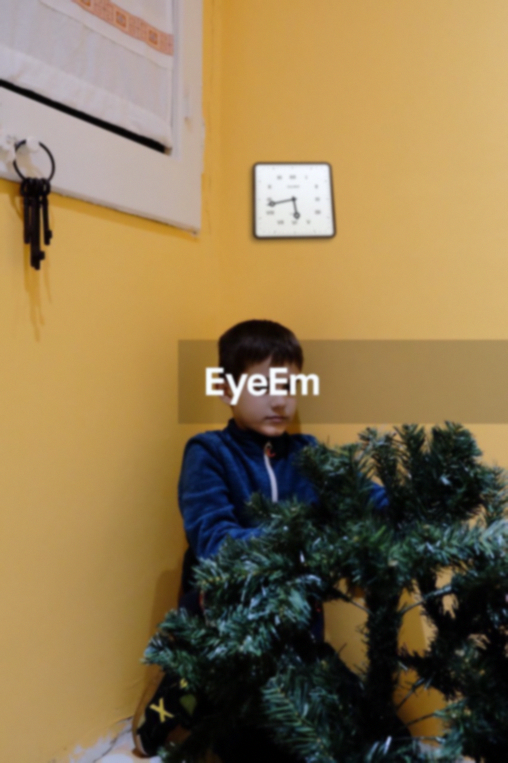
5:43
